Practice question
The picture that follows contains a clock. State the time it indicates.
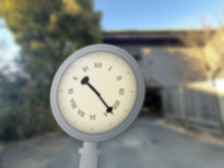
10:23
